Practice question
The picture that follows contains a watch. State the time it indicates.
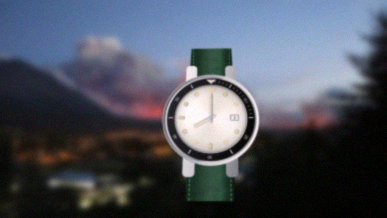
8:00
